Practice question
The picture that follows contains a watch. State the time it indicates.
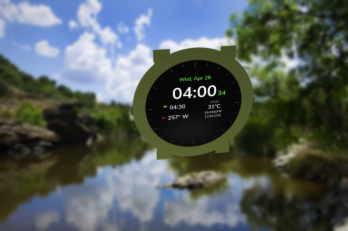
4:00
